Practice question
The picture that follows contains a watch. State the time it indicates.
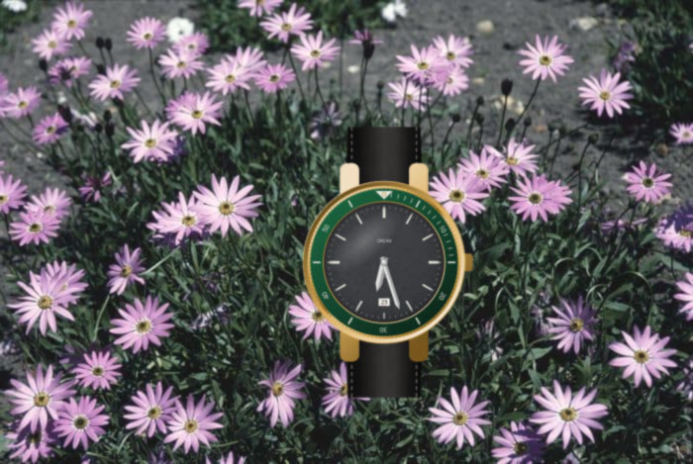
6:27
